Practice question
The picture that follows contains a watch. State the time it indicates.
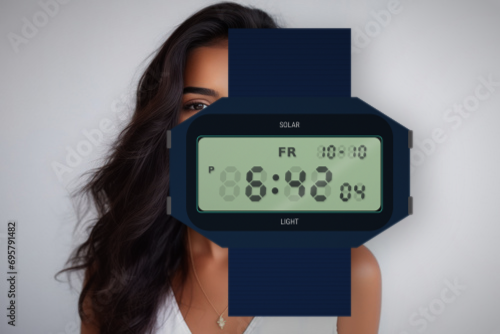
6:42:04
